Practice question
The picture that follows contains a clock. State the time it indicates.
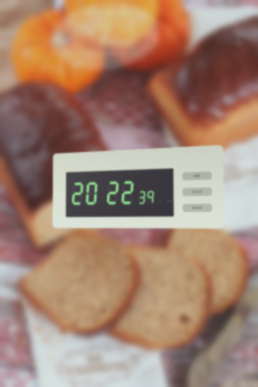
20:22:39
